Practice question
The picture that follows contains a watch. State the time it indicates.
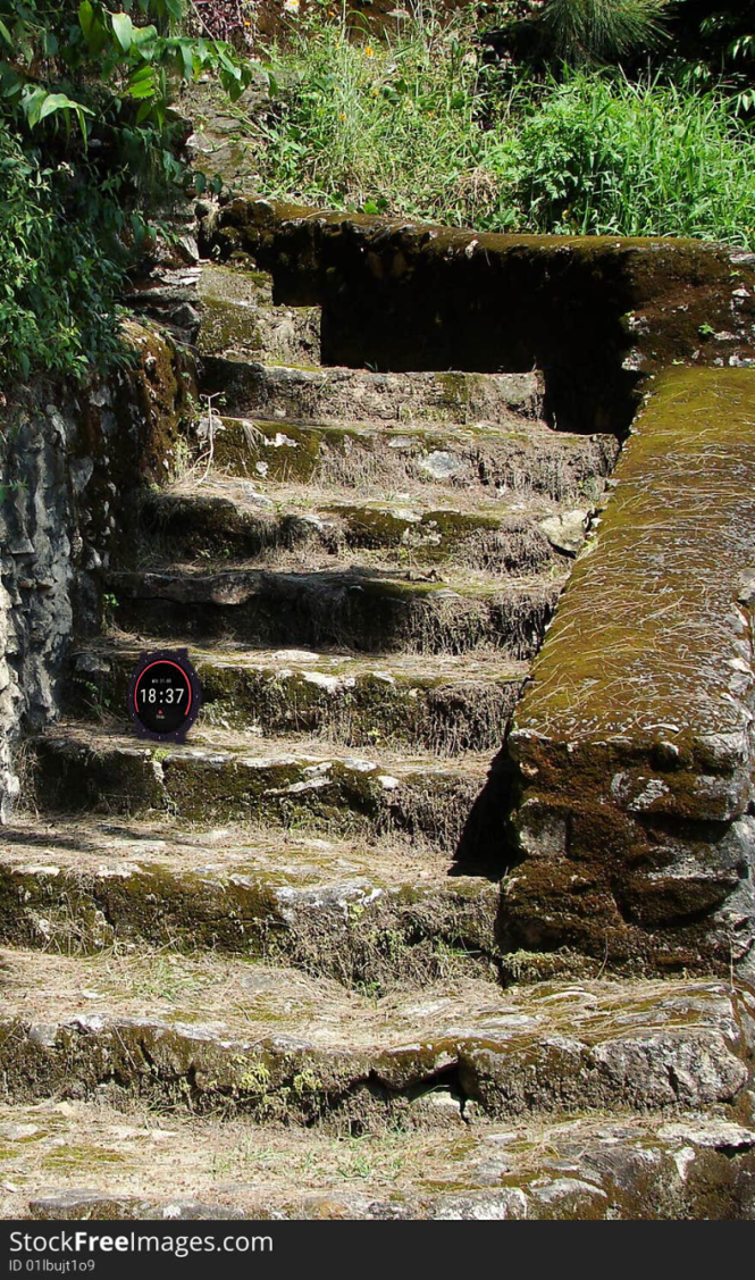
18:37
